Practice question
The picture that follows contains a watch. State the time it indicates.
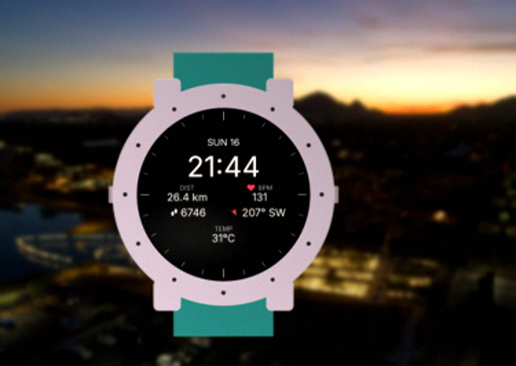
21:44
